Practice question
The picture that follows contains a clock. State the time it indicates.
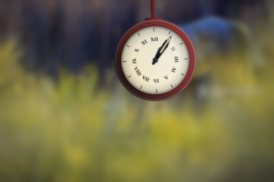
1:06
